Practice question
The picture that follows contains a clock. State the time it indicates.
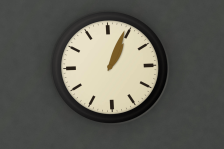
1:04
